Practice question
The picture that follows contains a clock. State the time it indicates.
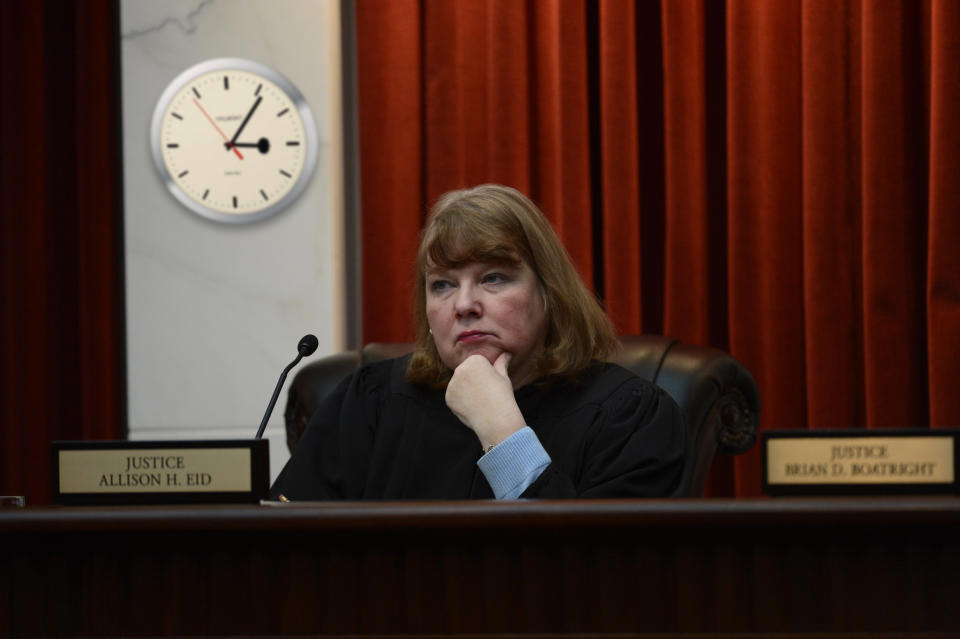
3:05:54
